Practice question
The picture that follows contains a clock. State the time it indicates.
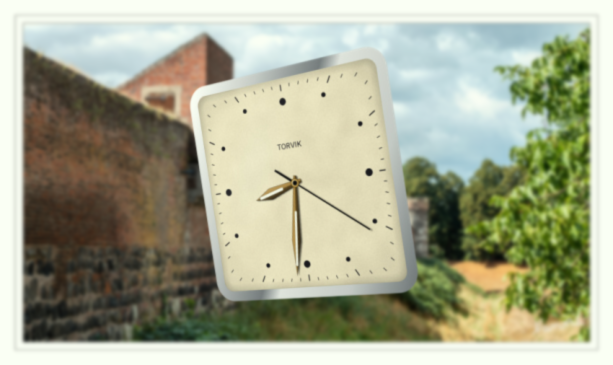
8:31:21
